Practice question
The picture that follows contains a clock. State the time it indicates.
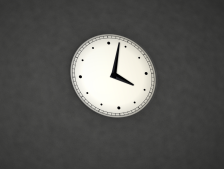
4:03
